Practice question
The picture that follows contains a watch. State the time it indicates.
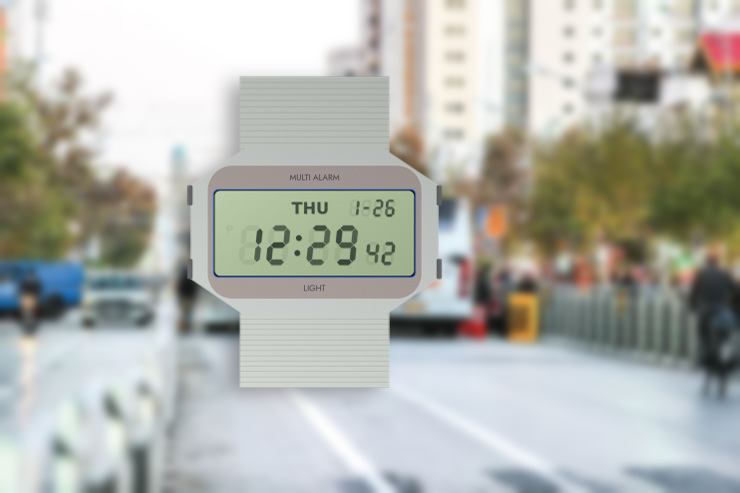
12:29:42
